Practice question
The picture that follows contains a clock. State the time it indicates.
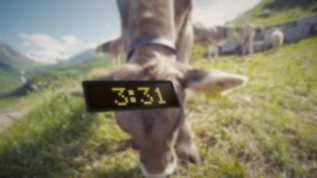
3:31
